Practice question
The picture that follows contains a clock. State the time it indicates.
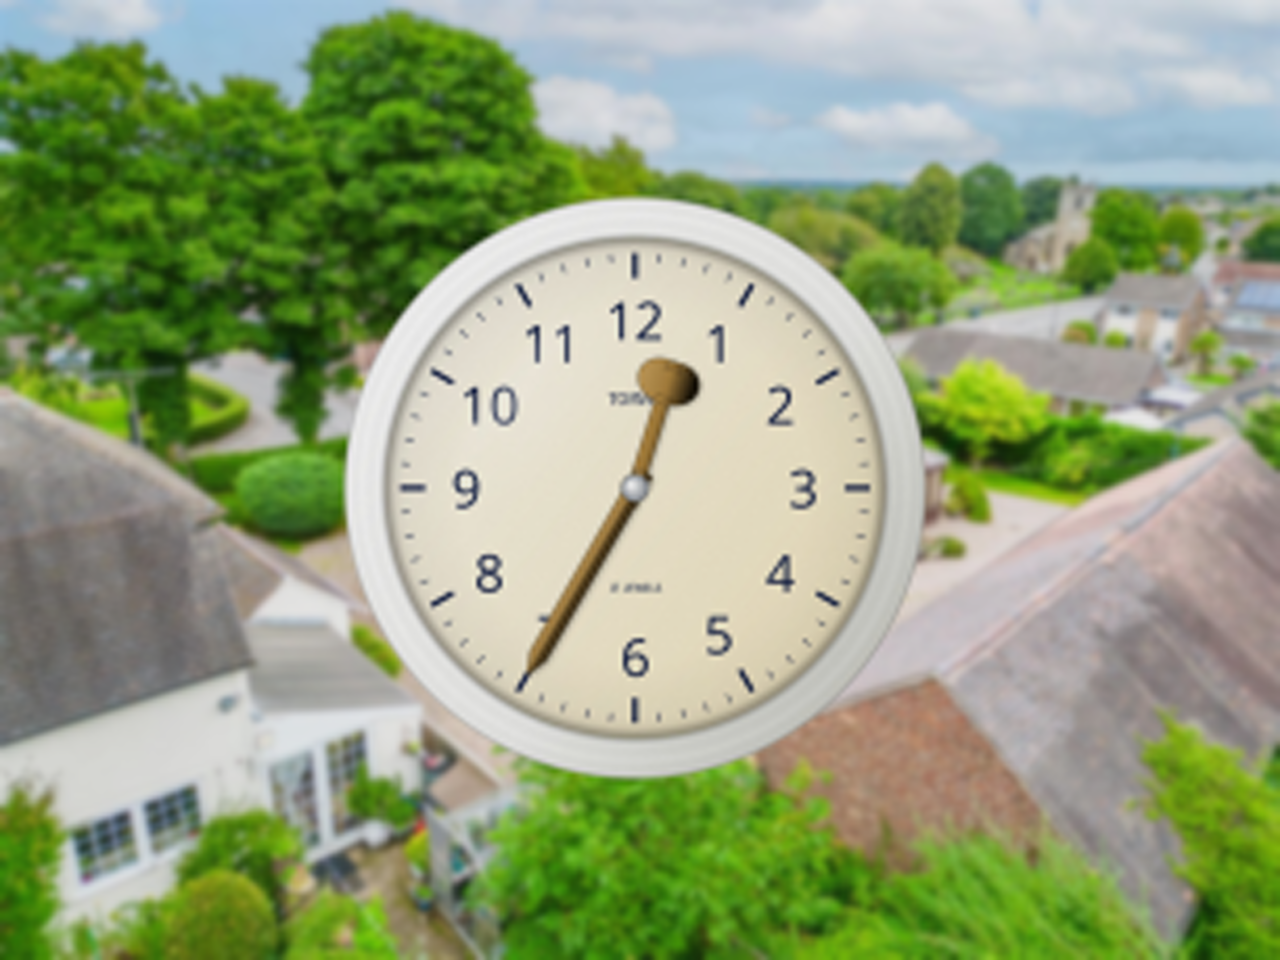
12:35
